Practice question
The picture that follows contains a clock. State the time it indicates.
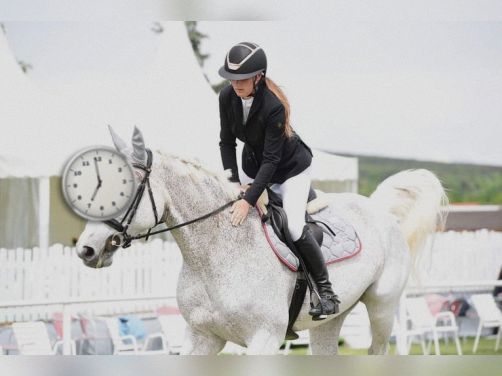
6:59
